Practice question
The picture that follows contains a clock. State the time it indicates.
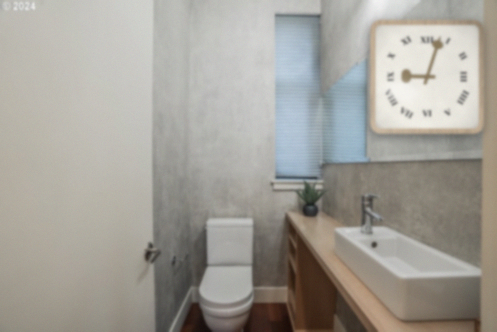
9:03
